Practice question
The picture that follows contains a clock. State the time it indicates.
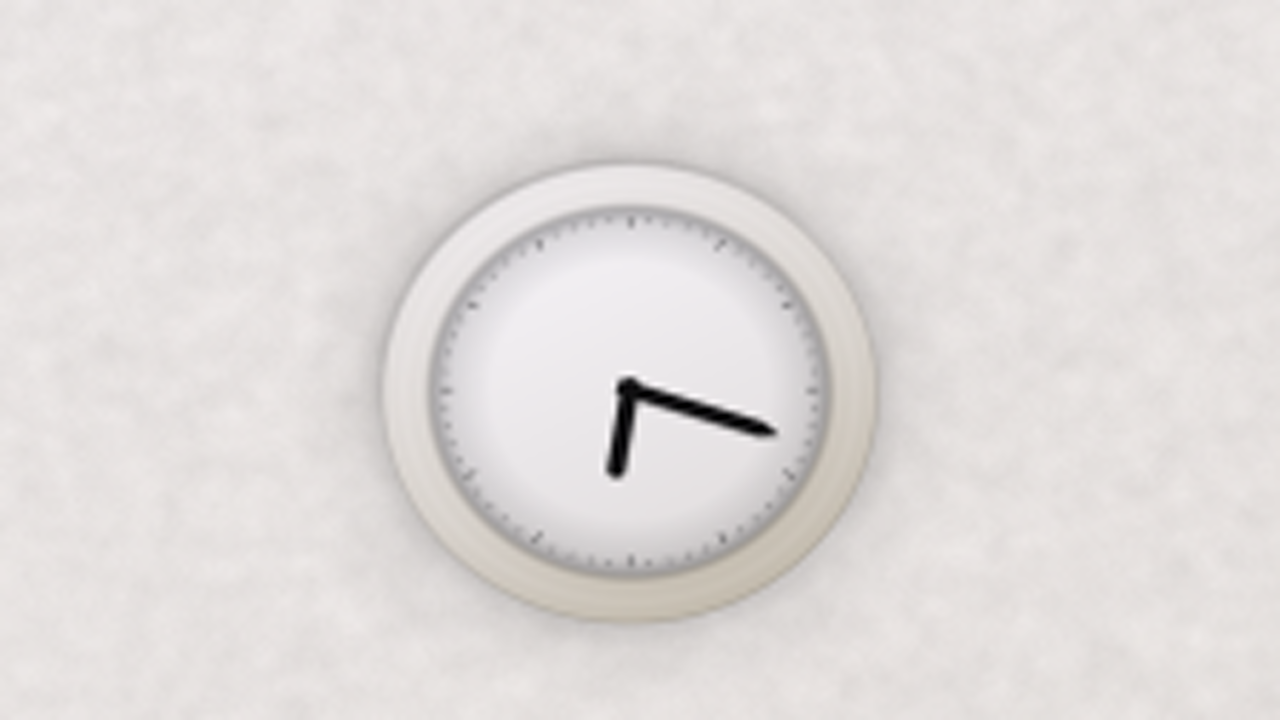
6:18
